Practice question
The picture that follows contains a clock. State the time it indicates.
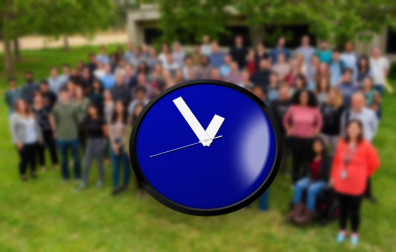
12:54:42
